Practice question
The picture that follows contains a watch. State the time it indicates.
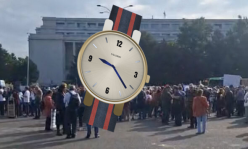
9:22
